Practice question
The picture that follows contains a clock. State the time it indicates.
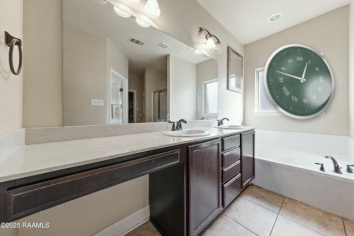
12:48
